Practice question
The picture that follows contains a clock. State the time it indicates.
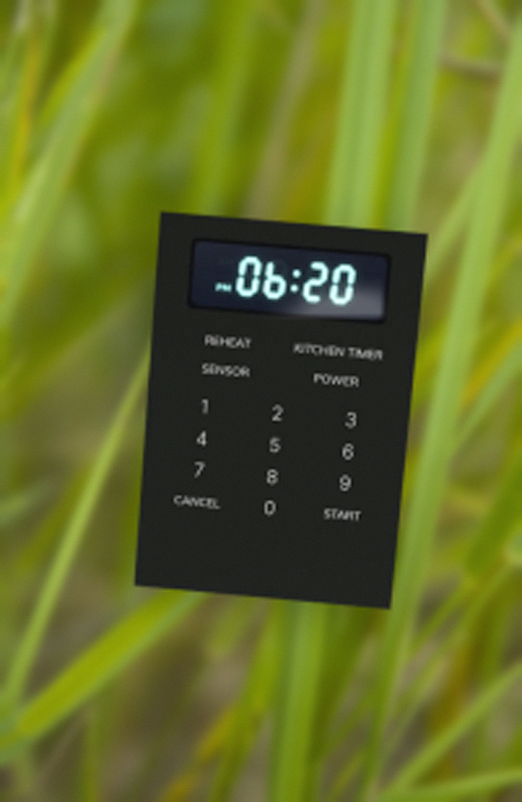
6:20
